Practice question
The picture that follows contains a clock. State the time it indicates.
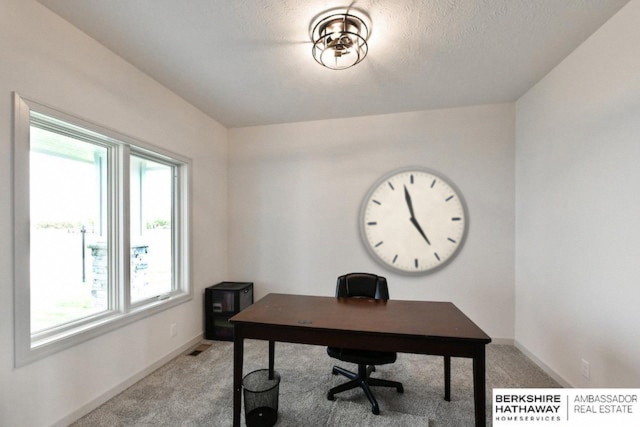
4:58
